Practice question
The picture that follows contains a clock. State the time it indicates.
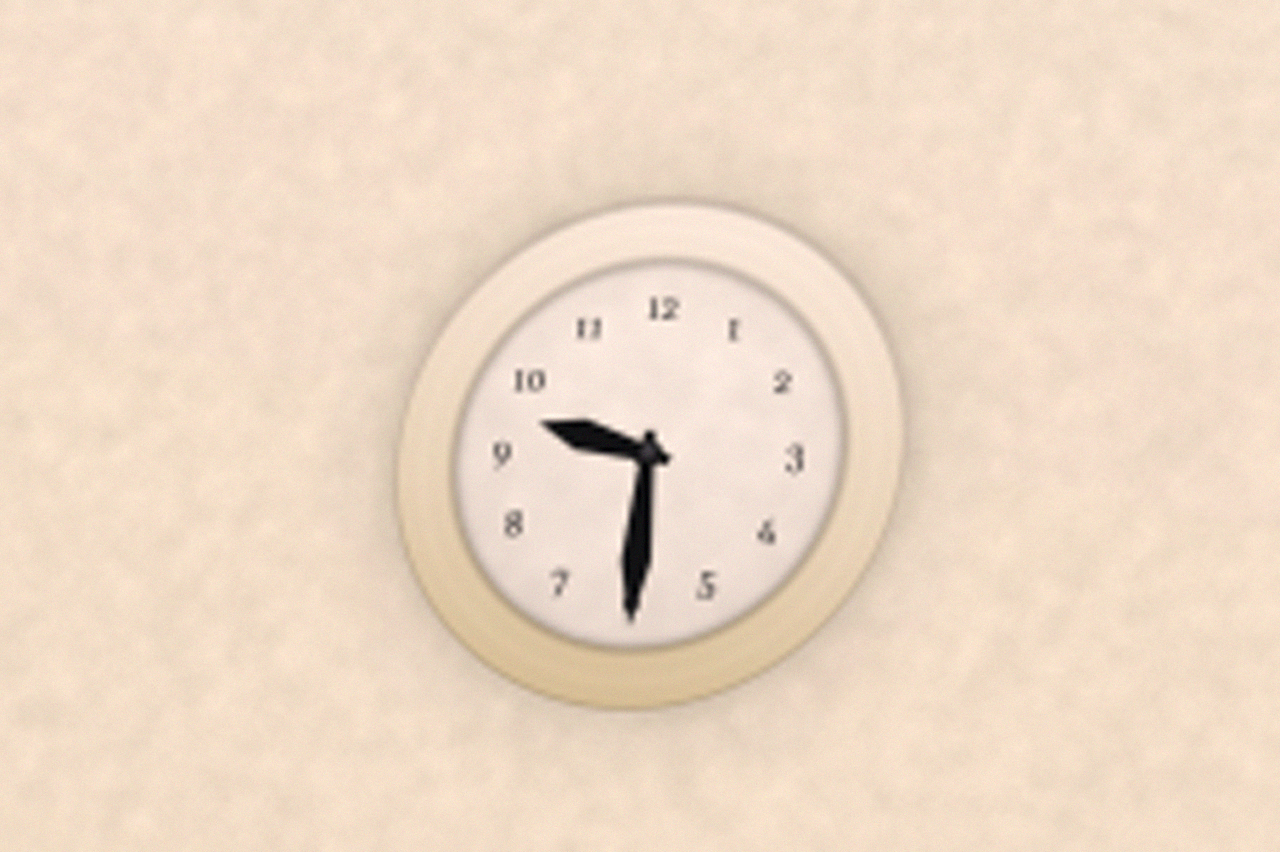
9:30
